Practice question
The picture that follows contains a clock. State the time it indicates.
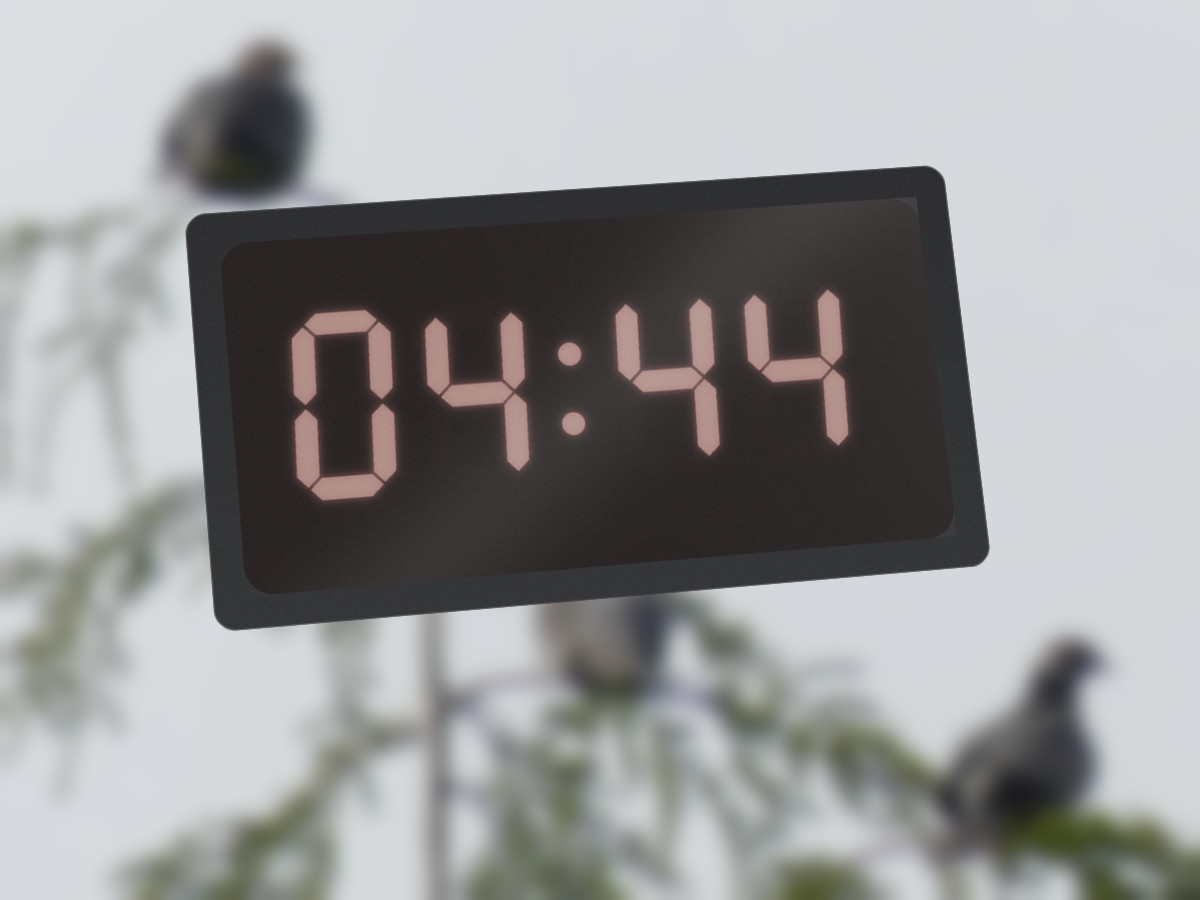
4:44
